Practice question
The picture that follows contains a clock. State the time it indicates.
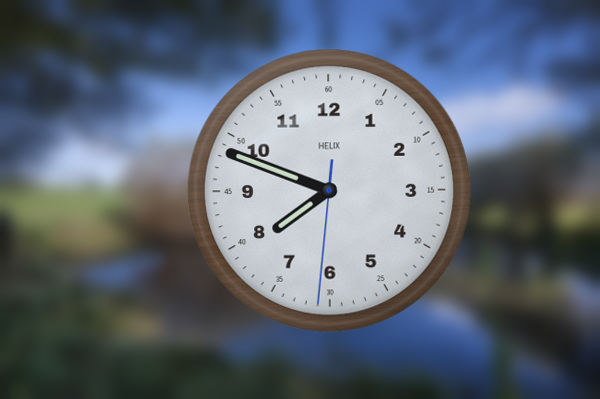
7:48:31
